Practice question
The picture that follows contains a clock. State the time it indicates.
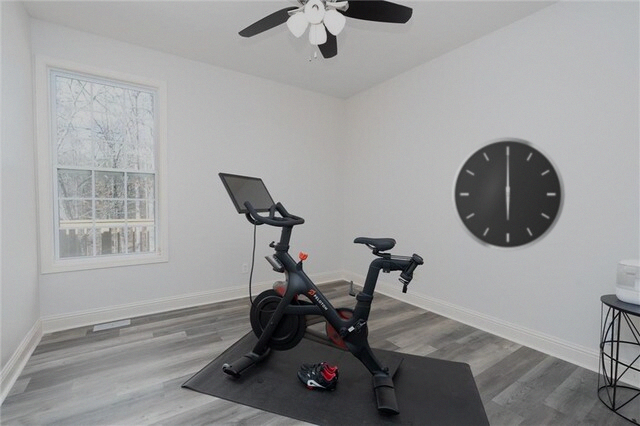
6:00
